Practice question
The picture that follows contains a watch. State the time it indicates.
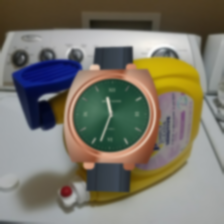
11:33
